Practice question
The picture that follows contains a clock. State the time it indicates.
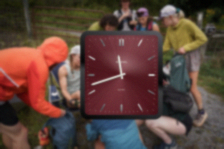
11:42
